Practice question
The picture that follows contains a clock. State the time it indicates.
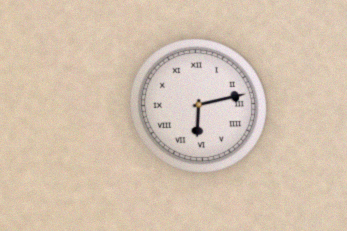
6:13
